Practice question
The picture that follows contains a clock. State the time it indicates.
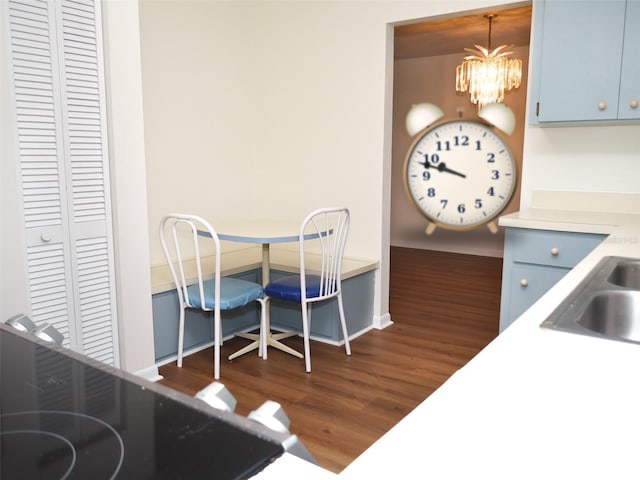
9:48
